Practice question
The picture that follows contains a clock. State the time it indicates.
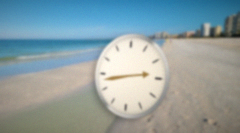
2:43
